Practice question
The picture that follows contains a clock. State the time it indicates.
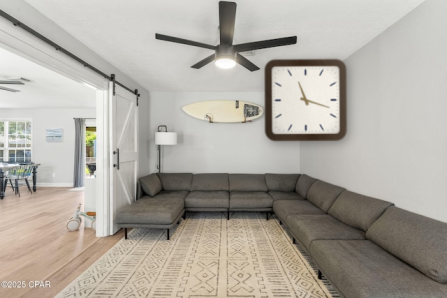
11:18
